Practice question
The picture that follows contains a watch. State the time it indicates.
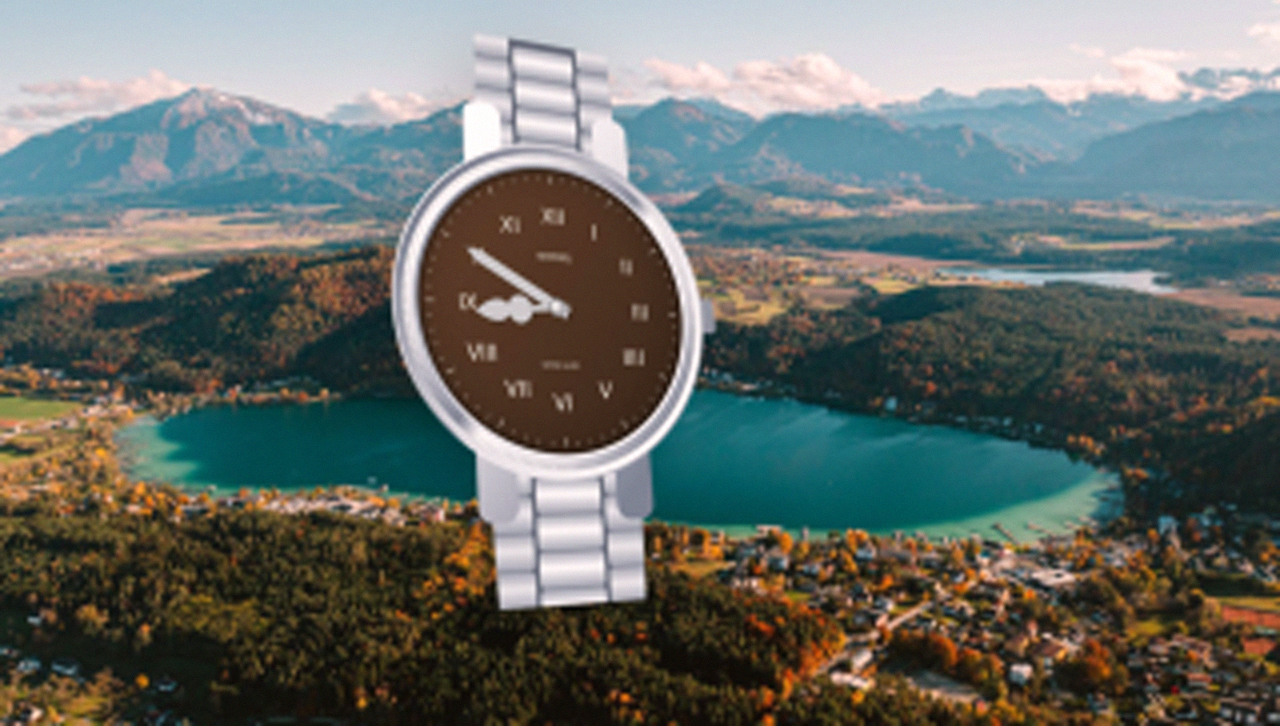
8:50
